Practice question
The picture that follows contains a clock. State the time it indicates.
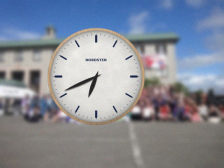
6:41
